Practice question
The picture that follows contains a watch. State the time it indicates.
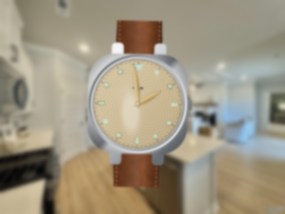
1:59
